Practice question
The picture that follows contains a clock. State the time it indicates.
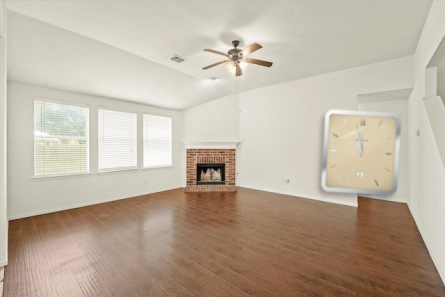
11:58
